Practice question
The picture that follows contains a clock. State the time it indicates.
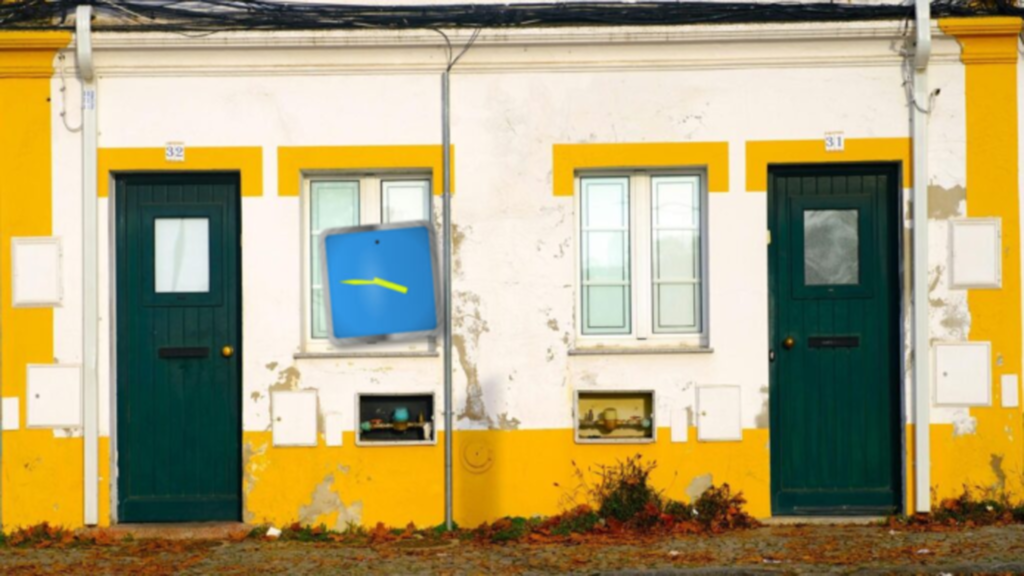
3:46
